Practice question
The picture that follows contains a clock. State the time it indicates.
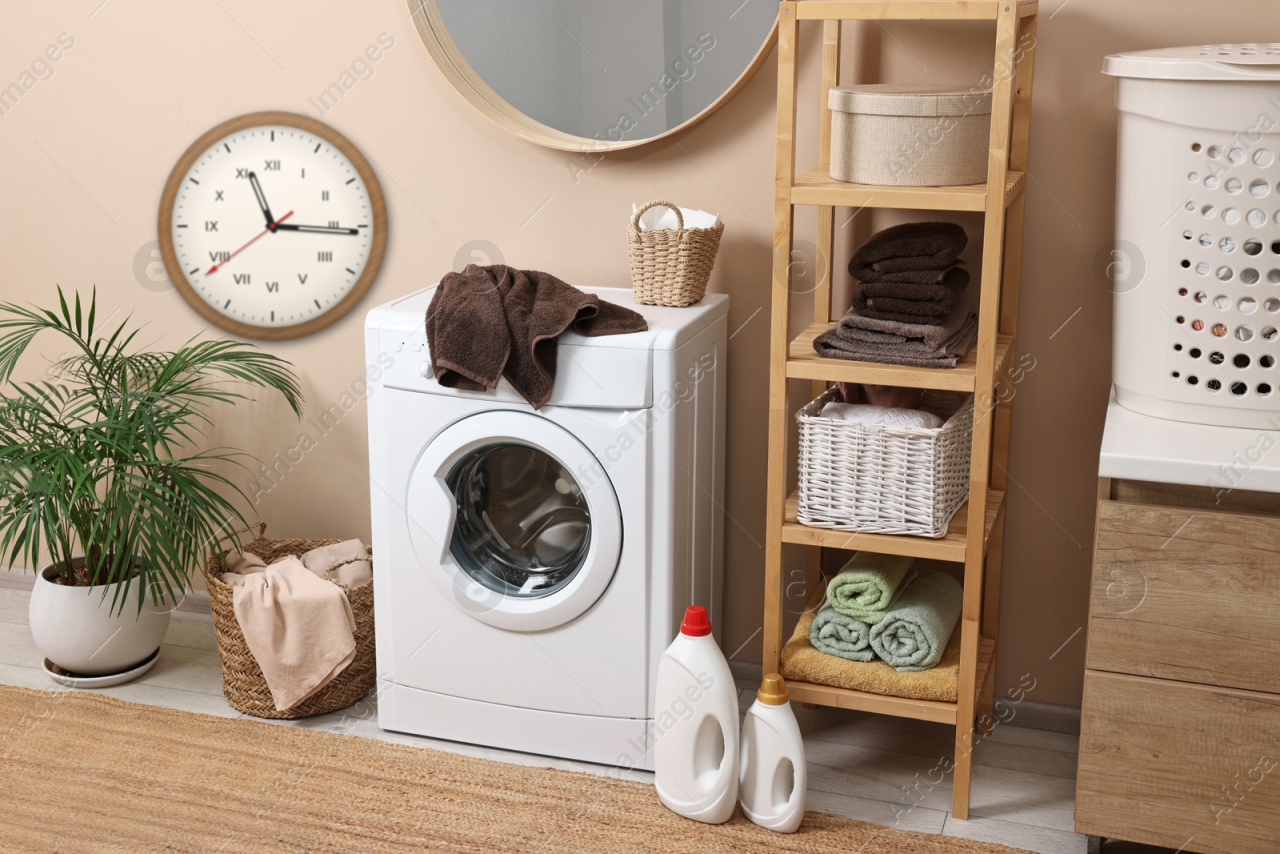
11:15:39
